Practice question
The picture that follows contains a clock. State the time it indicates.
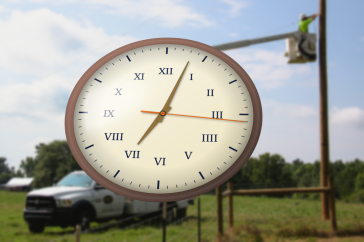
7:03:16
